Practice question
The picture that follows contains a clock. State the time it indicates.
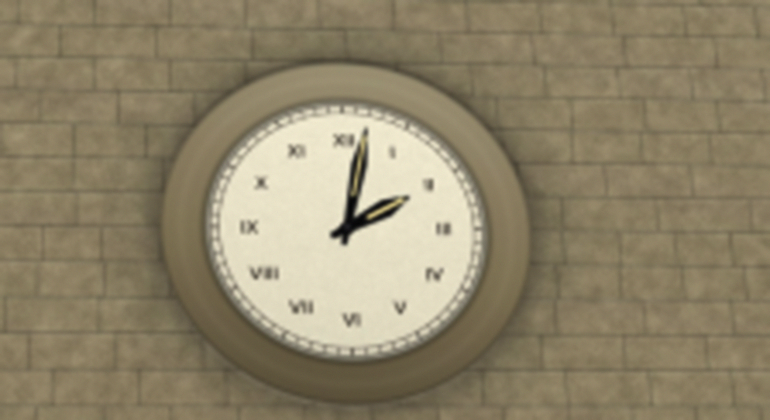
2:02
